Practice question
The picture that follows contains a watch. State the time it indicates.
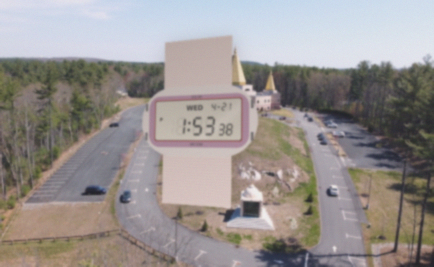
1:53:38
